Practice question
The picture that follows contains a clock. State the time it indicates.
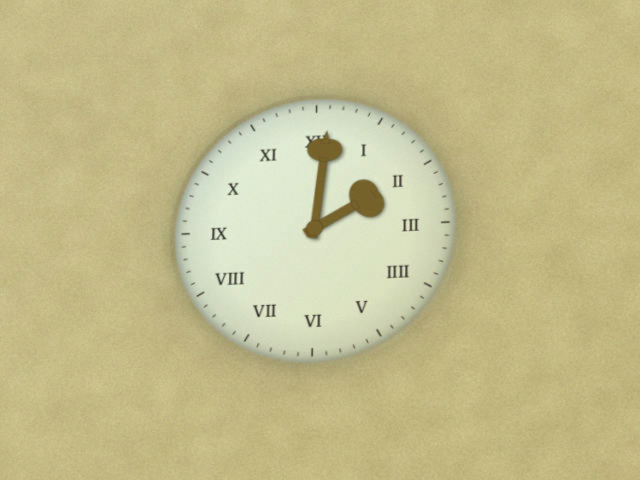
2:01
